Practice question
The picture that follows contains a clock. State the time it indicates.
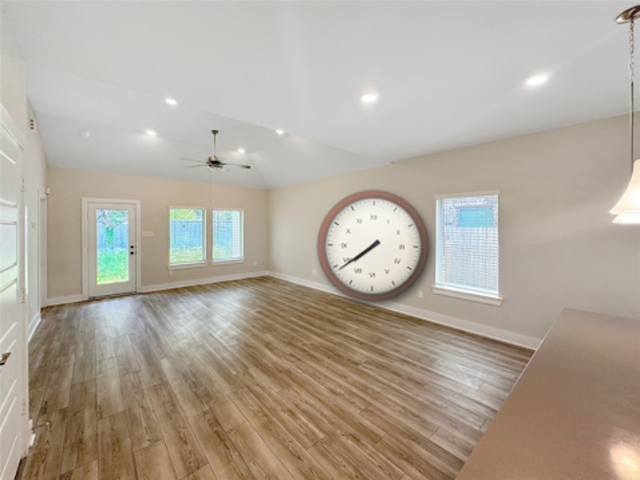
7:39
